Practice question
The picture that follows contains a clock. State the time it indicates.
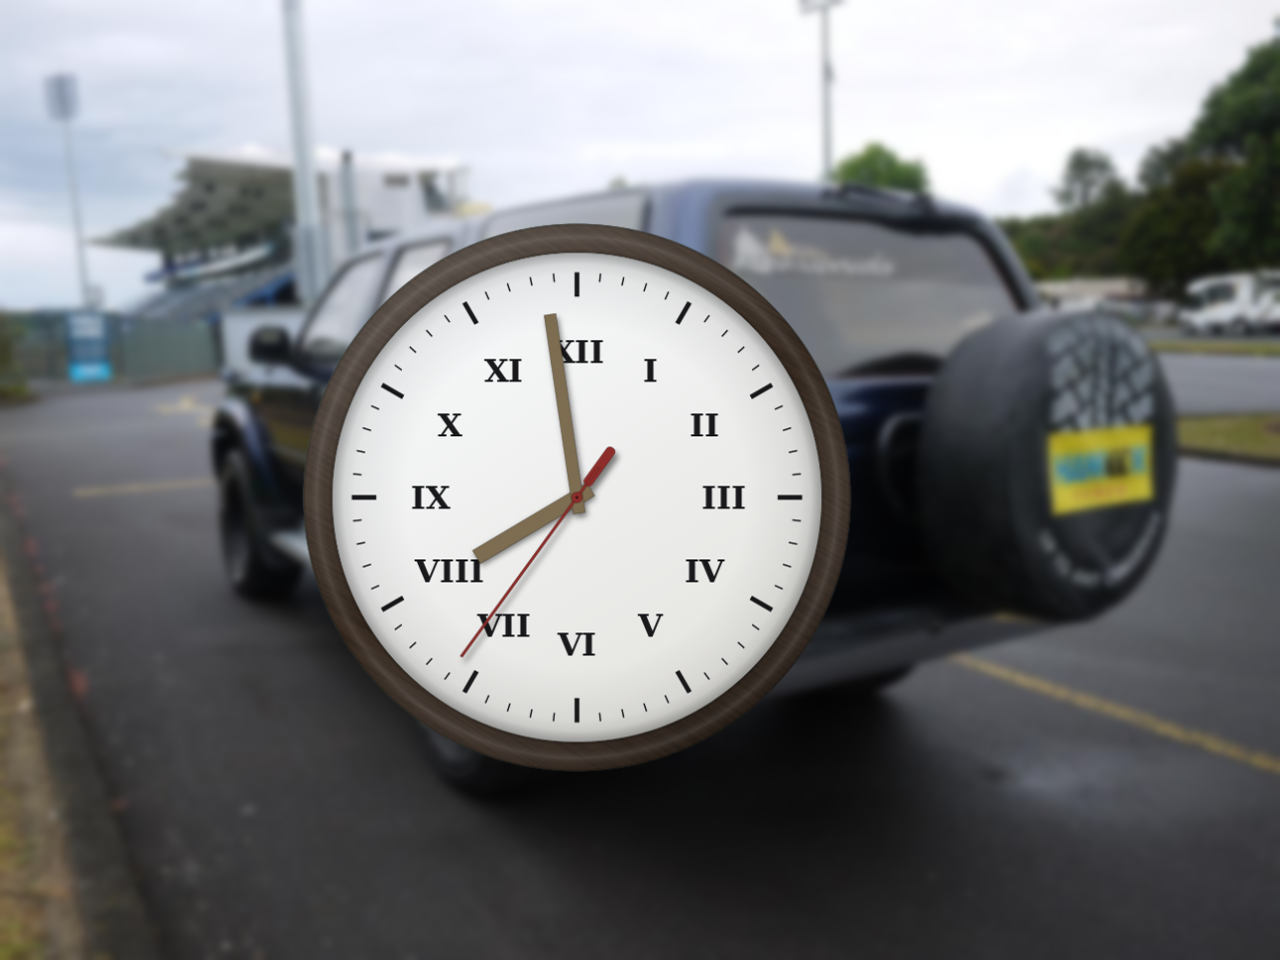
7:58:36
